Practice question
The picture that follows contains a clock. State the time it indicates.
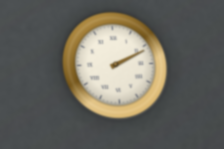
2:11
